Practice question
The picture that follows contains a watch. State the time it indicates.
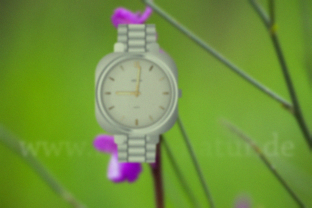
9:01
